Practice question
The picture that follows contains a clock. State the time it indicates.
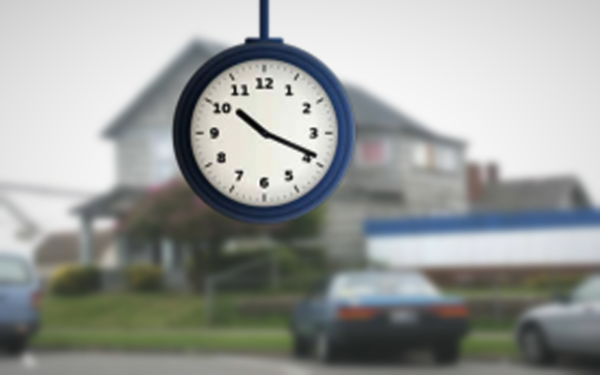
10:19
